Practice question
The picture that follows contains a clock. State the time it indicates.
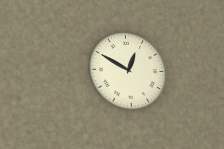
12:50
